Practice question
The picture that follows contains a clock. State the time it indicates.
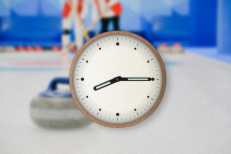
8:15
